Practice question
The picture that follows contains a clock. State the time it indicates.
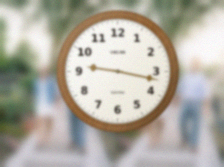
9:17
